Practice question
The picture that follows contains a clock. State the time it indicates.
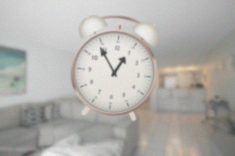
12:54
